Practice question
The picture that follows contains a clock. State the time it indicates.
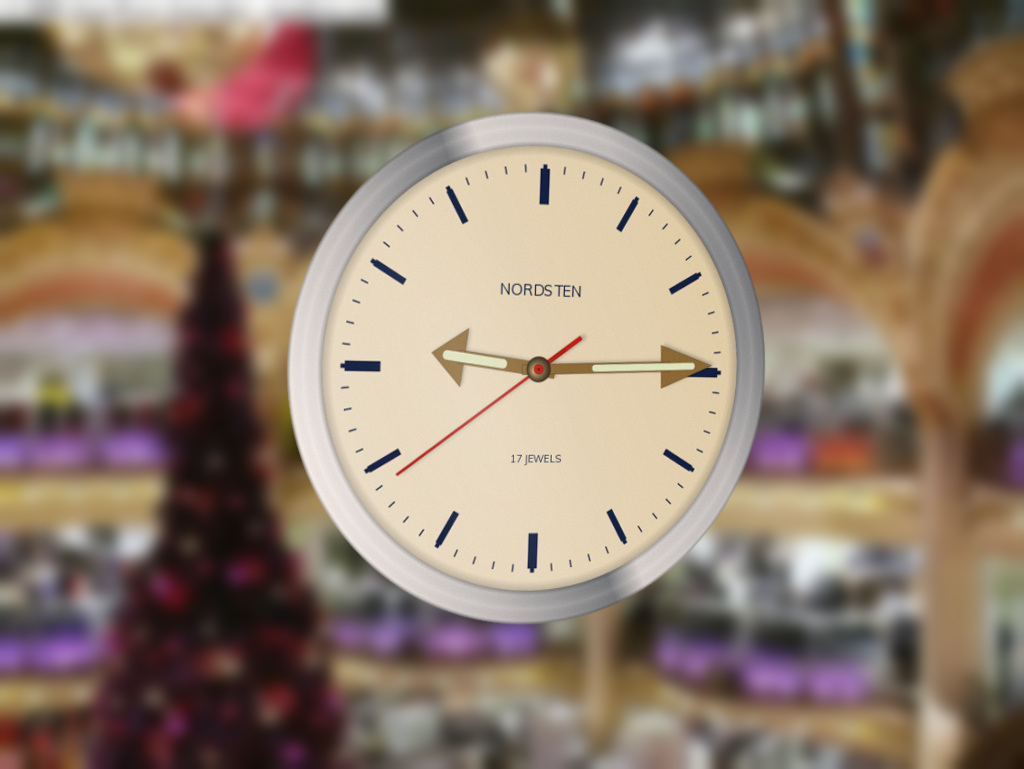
9:14:39
